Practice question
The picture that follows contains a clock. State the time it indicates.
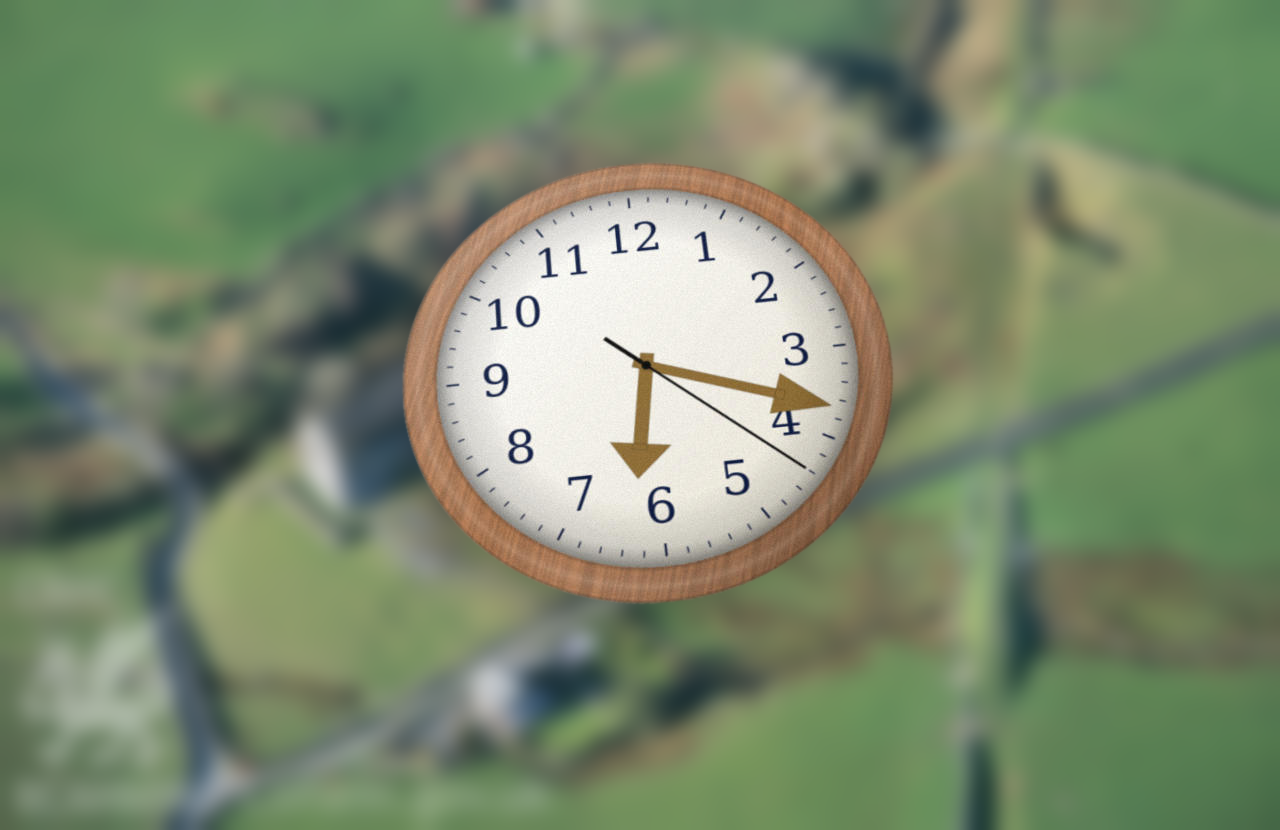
6:18:22
